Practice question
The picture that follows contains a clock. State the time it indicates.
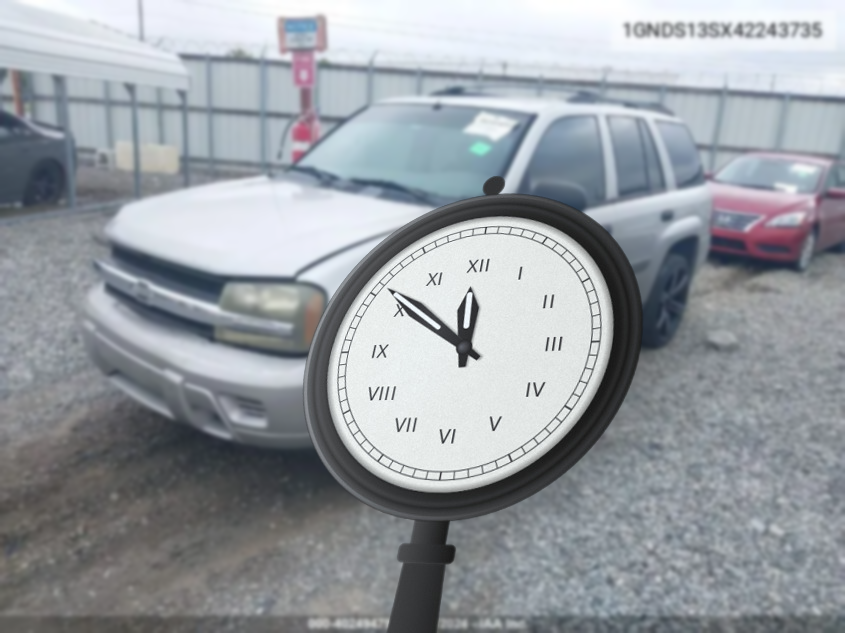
11:51
